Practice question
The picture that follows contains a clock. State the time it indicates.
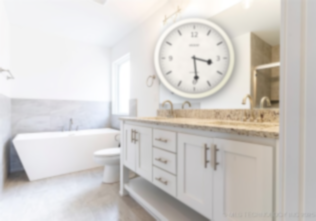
3:29
